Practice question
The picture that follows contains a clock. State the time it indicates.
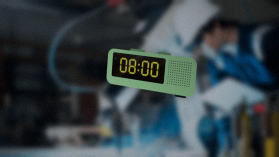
8:00
